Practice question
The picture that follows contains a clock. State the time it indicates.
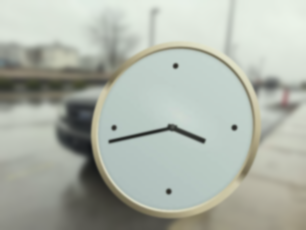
3:43
